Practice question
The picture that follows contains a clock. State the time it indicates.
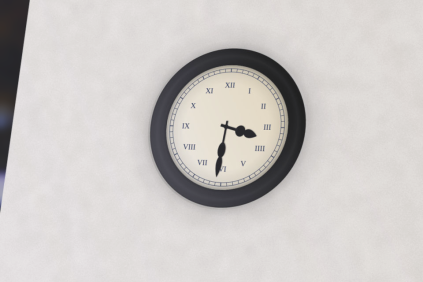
3:31
